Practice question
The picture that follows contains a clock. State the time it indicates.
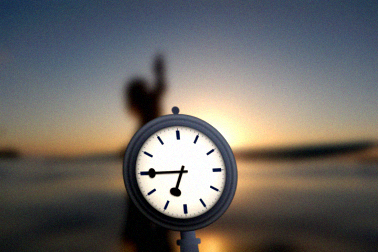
6:45
